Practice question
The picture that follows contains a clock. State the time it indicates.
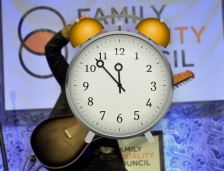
11:53
